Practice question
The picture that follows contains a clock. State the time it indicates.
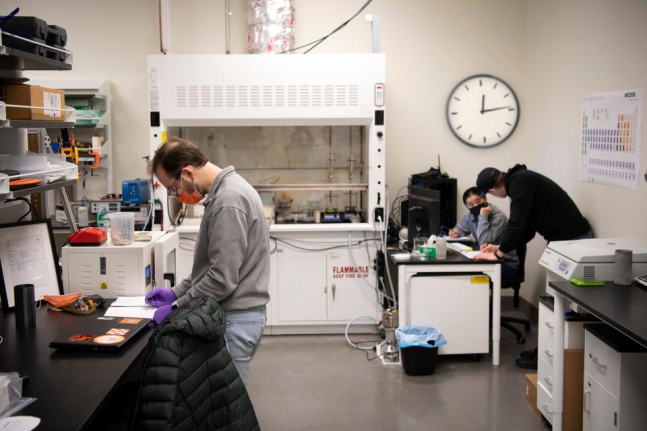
12:14
